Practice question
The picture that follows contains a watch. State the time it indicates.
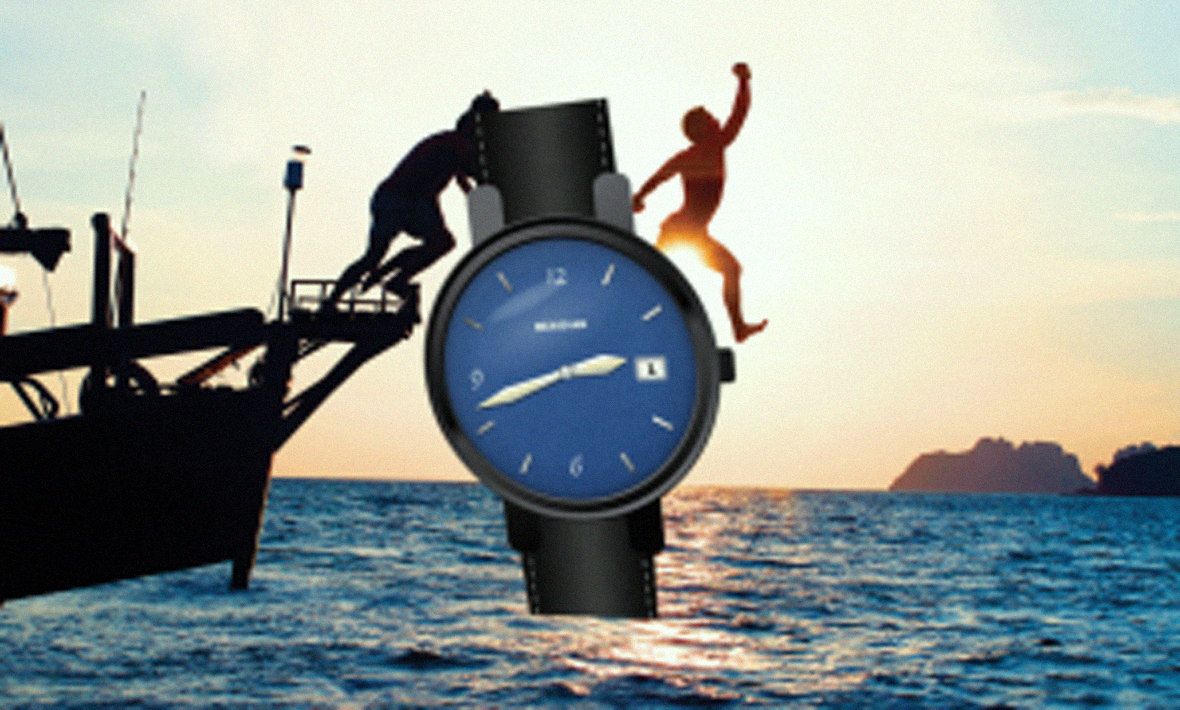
2:42
